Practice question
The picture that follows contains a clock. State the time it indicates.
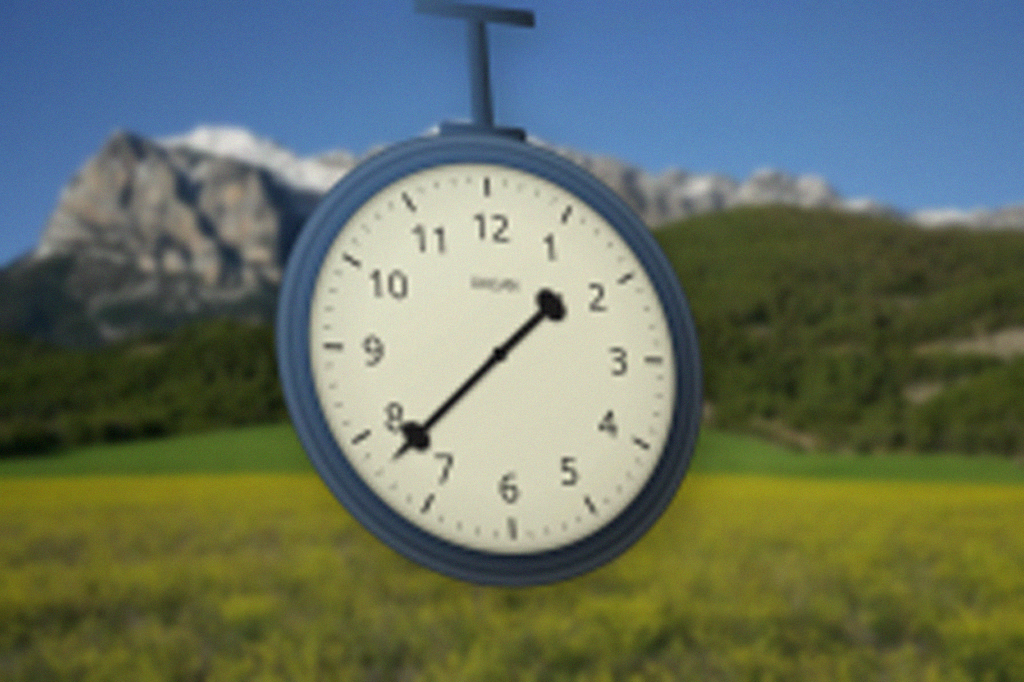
1:38
